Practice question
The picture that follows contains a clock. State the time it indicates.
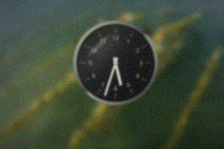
5:33
